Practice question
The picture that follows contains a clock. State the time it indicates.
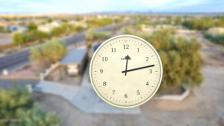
12:13
